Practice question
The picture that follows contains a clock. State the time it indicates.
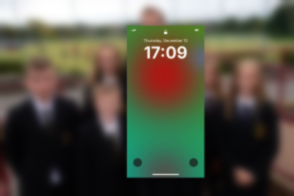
17:09
